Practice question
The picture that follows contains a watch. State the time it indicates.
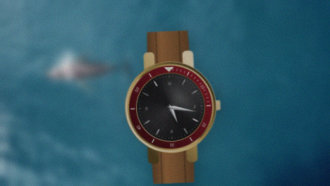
5:17
